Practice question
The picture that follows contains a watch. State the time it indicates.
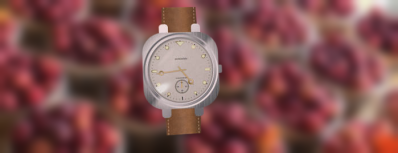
4:44
